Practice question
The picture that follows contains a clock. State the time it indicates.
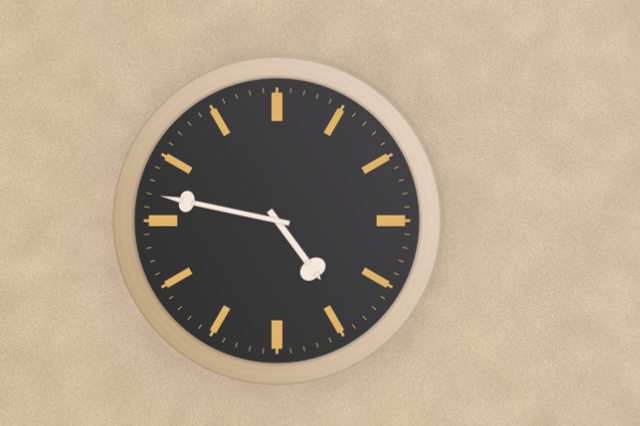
4:47
